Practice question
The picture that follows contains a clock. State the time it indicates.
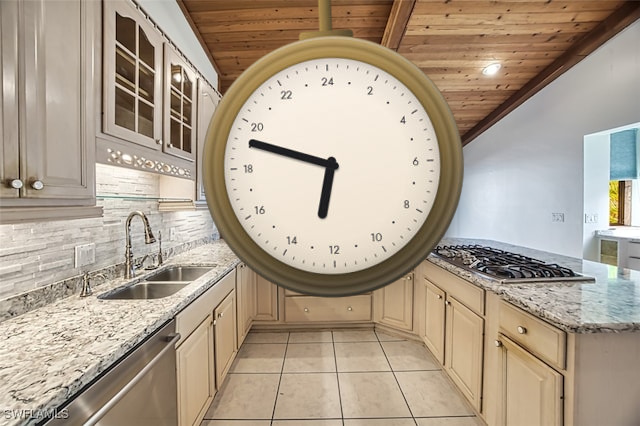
12:48
